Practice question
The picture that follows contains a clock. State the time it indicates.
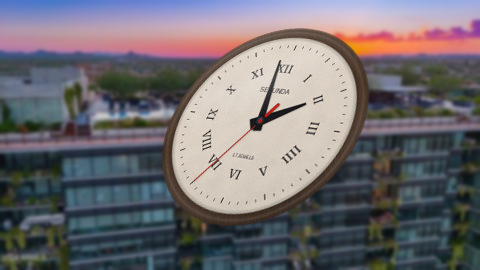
1:58:35
